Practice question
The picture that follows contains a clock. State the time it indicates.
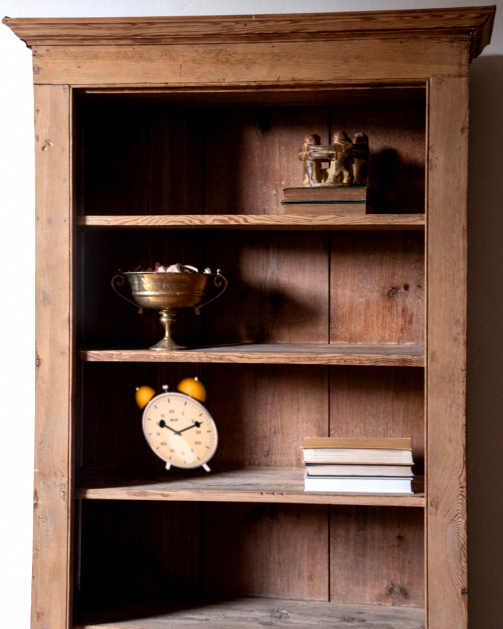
10:12
